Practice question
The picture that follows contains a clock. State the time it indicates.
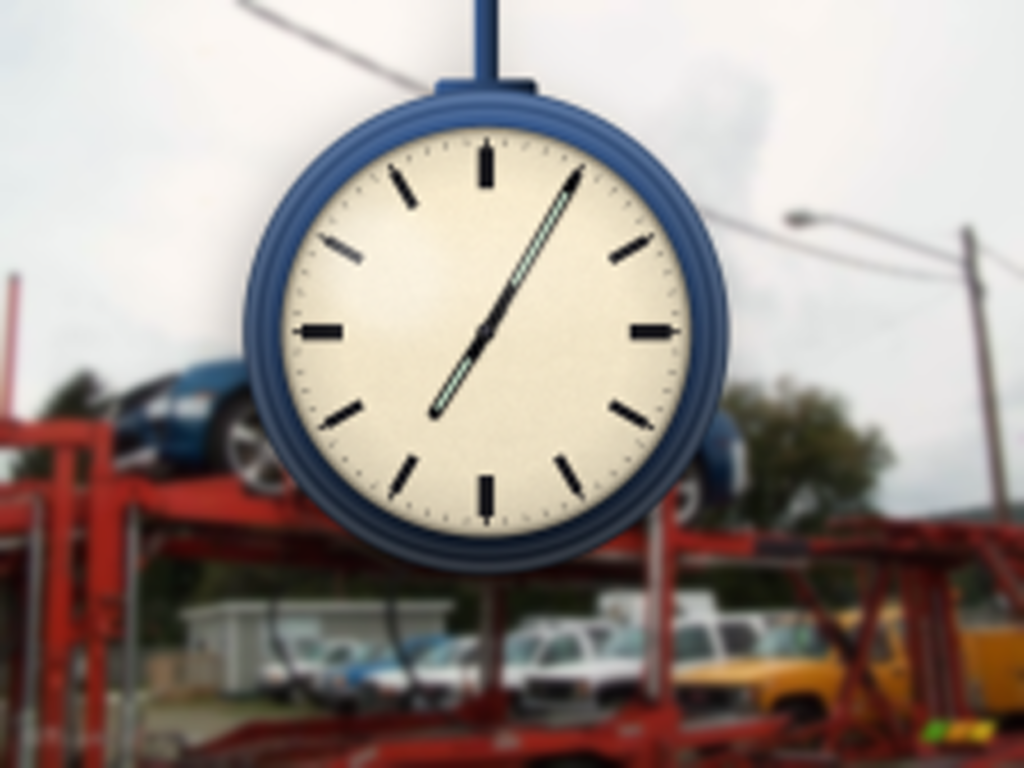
7:05
